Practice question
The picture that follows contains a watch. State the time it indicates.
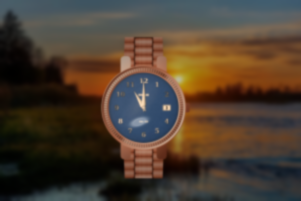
11:00
